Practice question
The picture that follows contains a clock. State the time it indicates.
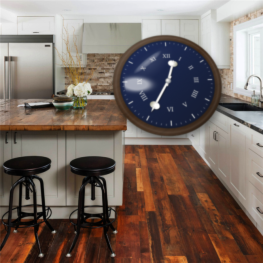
12:35
